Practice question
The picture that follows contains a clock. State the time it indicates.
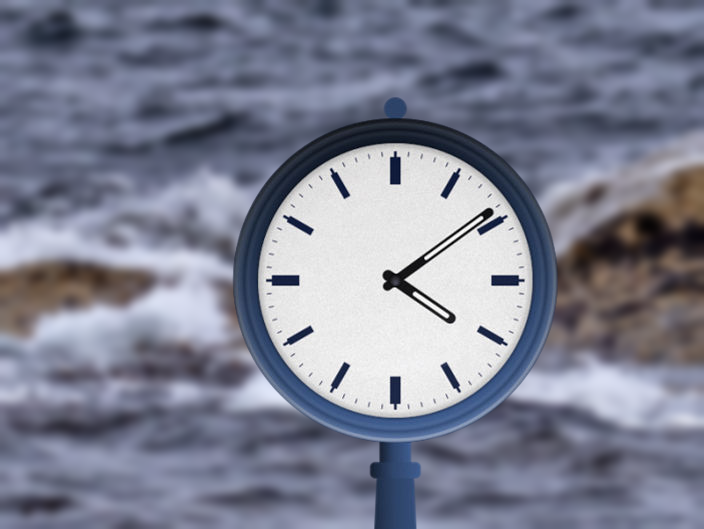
4:09
